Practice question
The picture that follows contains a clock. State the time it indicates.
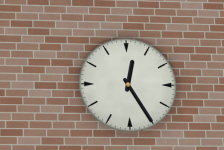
12:25
